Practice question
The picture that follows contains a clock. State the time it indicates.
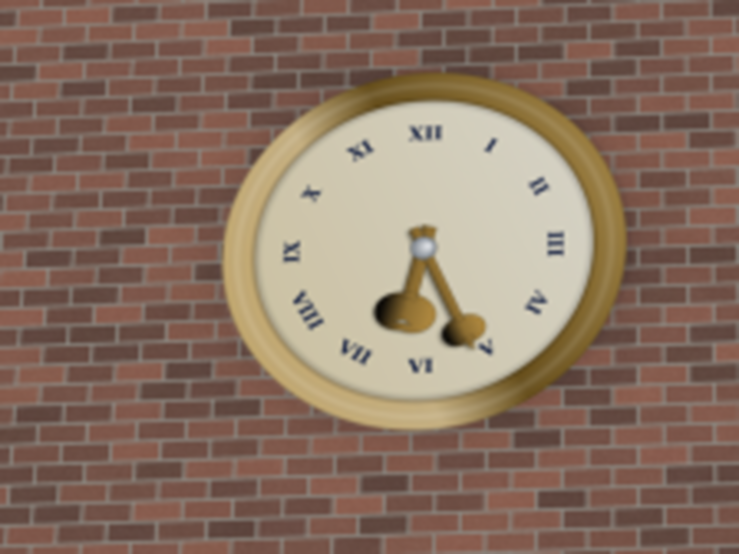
6:26
